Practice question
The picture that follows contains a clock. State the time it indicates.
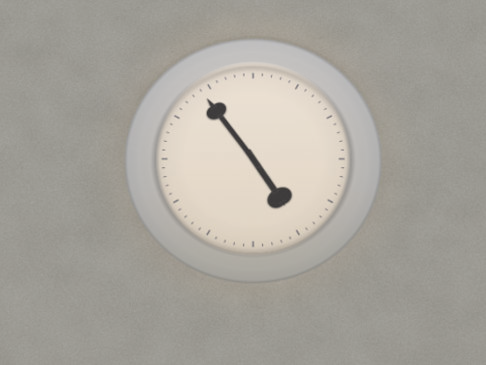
4:54
